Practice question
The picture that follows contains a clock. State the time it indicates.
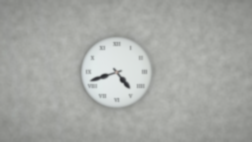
4:42
